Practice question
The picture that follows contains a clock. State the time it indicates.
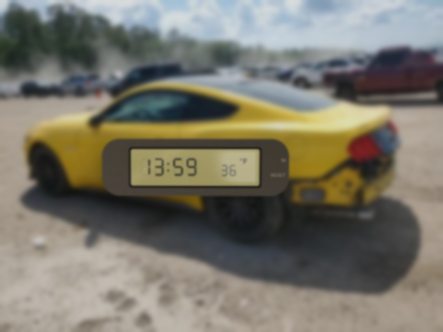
13:59
